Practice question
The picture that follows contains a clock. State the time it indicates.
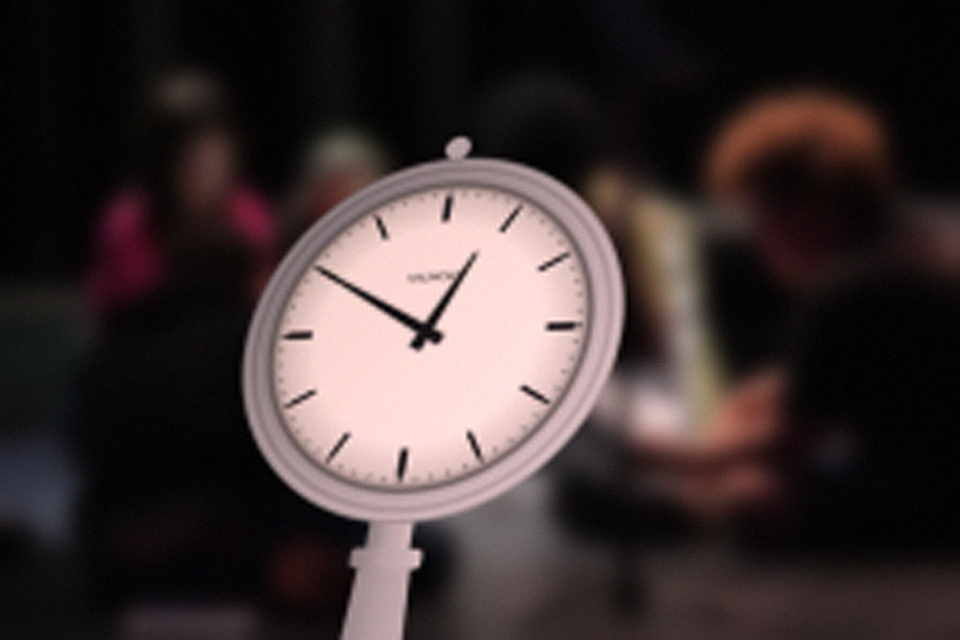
12:50
